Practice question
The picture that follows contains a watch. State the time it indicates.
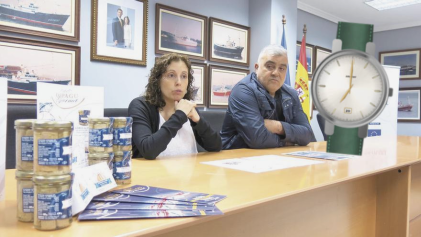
7:00
